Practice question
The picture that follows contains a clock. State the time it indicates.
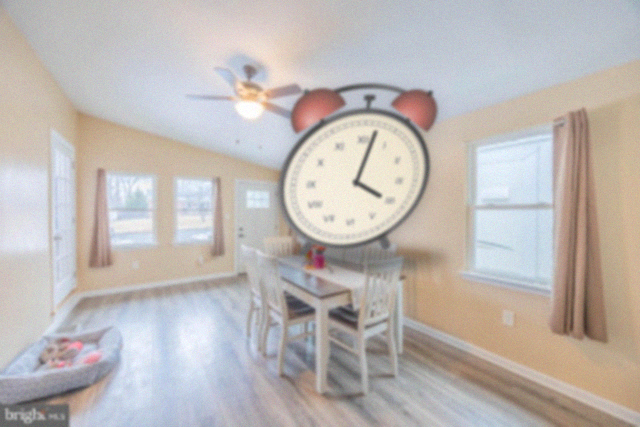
4:02
